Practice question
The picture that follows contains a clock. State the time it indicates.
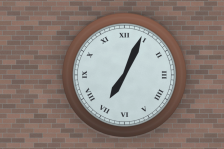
7:04
